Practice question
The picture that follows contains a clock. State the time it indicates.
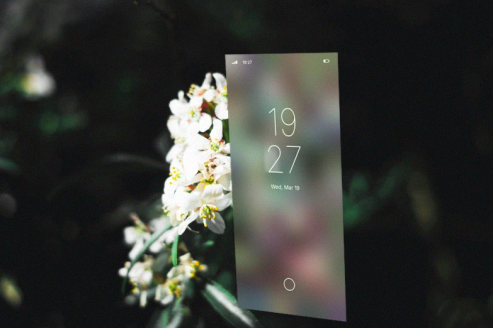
19:27
